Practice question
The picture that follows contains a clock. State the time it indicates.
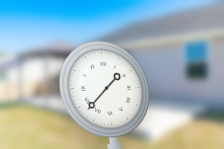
1:38
